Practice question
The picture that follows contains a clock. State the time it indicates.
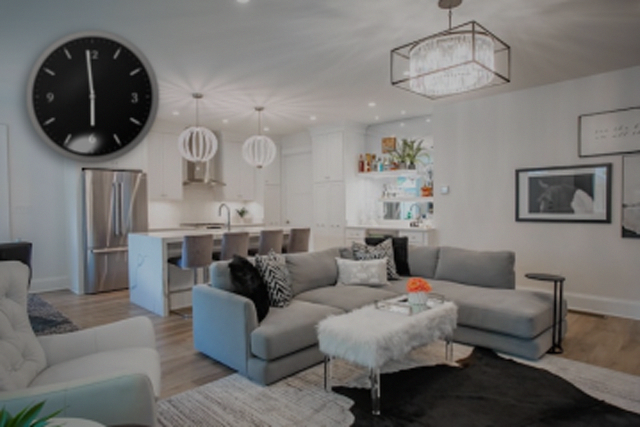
5:59
